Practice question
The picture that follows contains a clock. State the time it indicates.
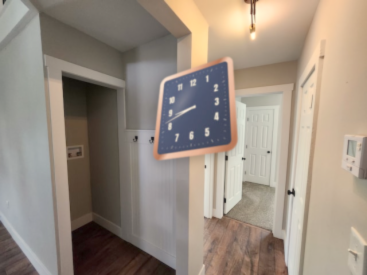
8:42
